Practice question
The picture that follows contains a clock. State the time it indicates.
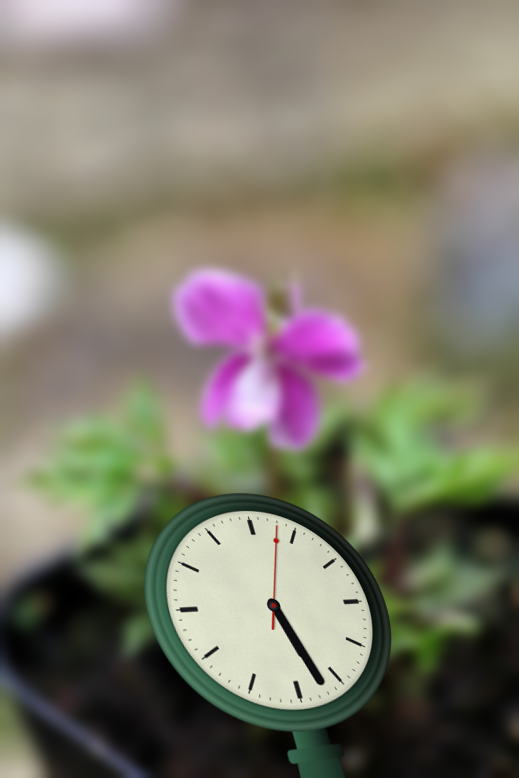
5:27:03
